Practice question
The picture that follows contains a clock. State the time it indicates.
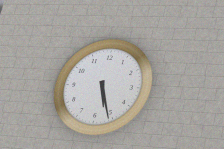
5:26
